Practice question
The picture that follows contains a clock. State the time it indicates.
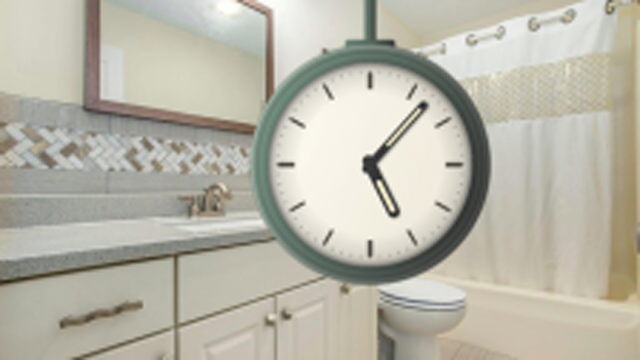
5:07
